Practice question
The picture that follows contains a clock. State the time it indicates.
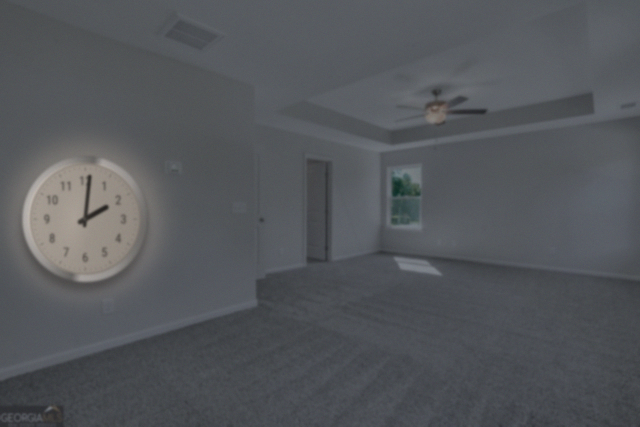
2:01
